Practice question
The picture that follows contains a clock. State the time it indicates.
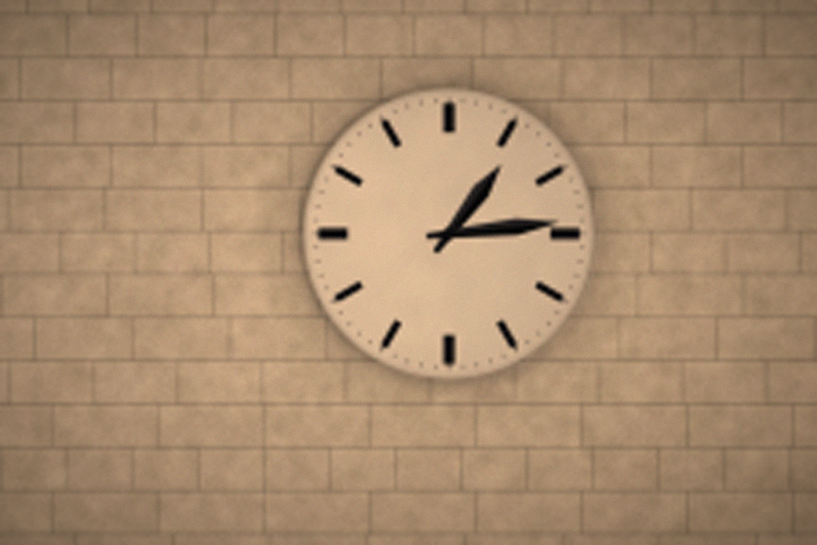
1:14
